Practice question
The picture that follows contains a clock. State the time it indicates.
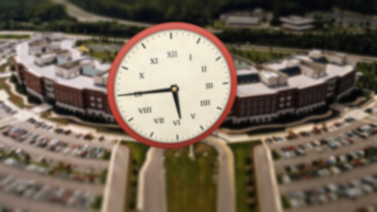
5:45
